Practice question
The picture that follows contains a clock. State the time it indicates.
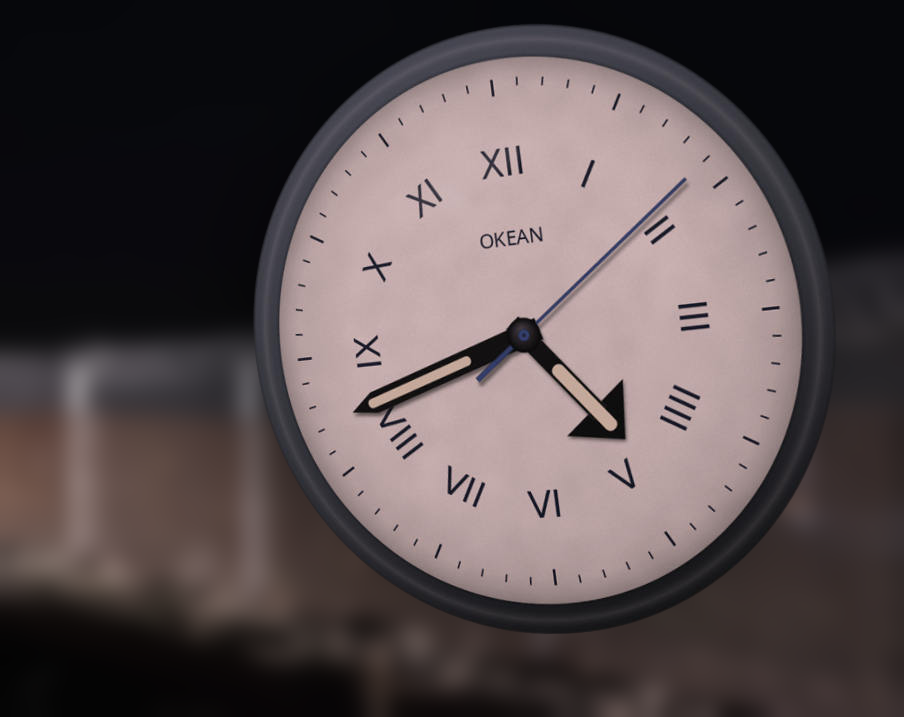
4:42:09
